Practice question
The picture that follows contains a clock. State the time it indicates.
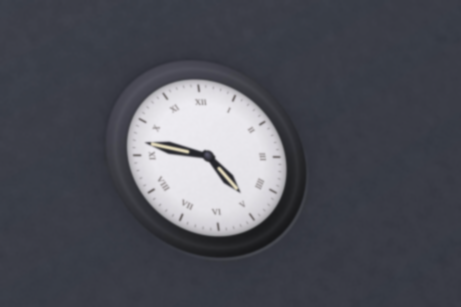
4:47
